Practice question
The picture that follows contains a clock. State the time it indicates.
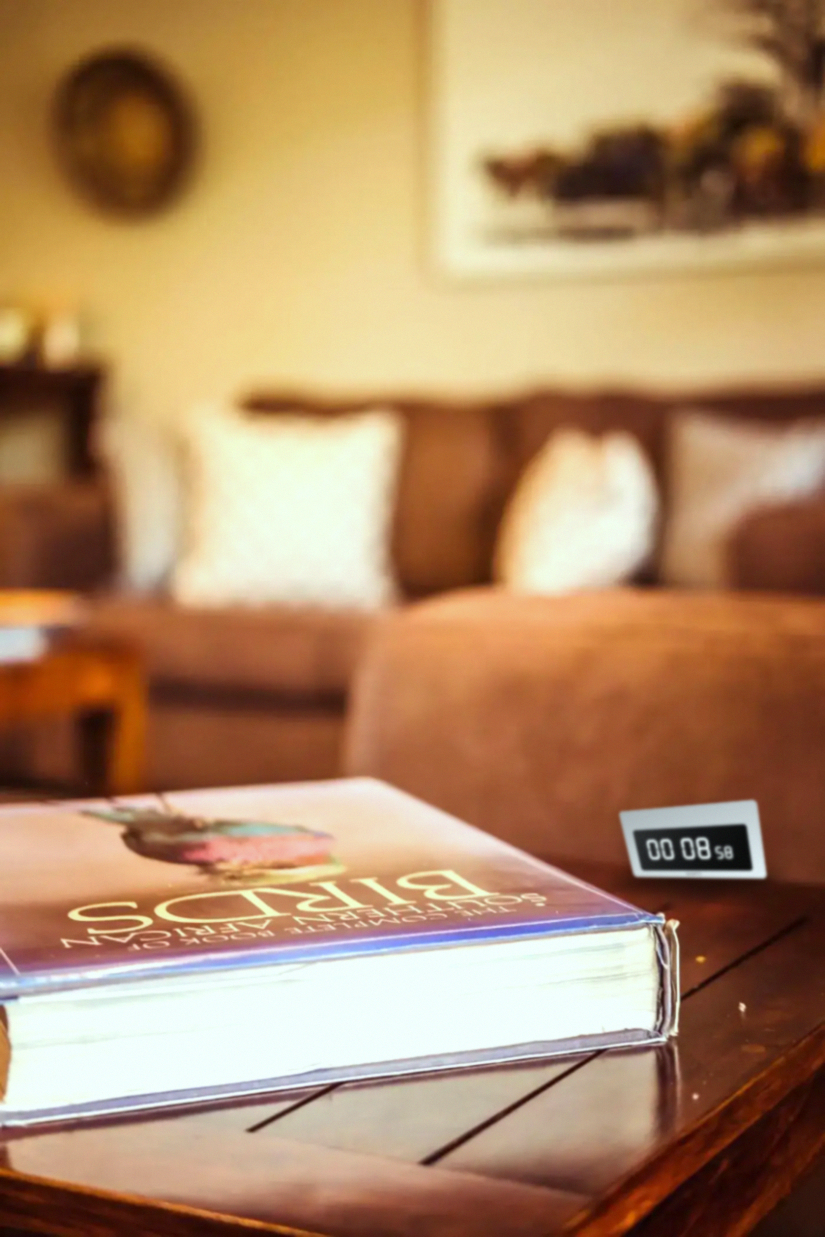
0:08
